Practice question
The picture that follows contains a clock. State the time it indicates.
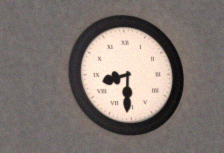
8:31
